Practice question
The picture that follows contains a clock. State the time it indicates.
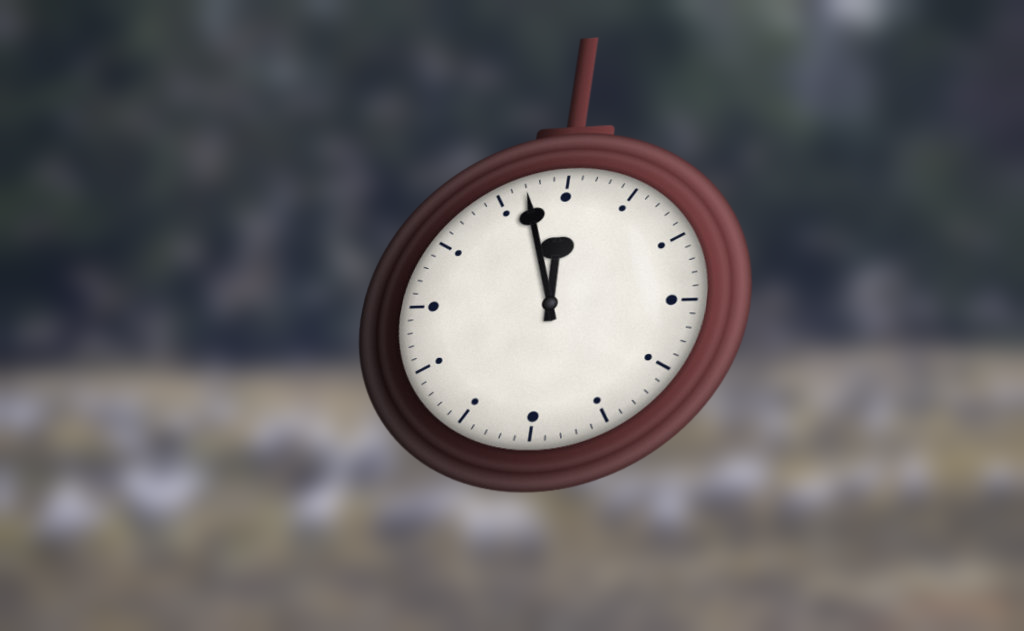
11:57
